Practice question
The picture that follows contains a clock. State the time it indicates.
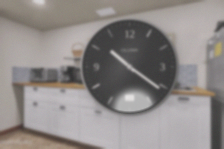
10:21
